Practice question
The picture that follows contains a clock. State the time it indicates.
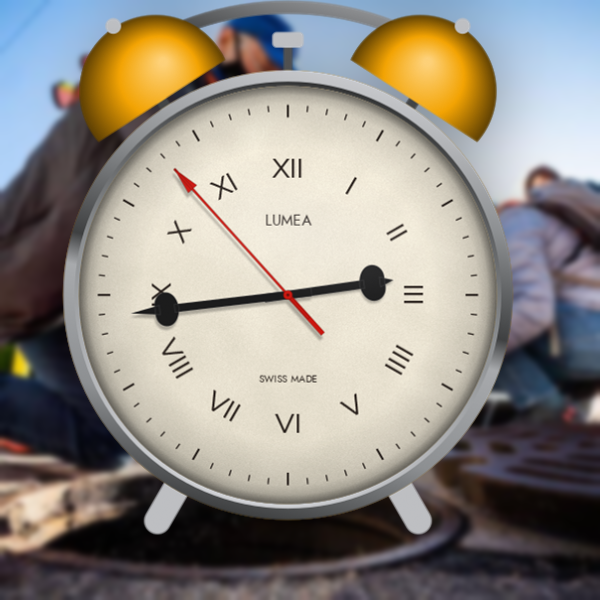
2:43:53
